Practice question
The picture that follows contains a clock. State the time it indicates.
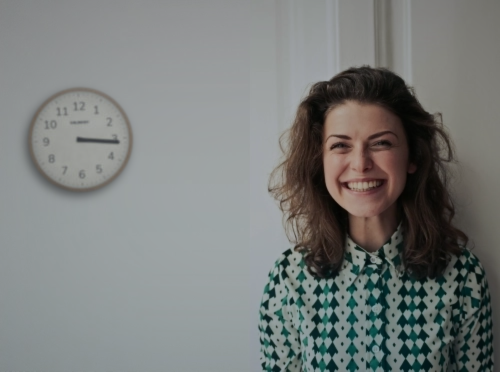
3:16
